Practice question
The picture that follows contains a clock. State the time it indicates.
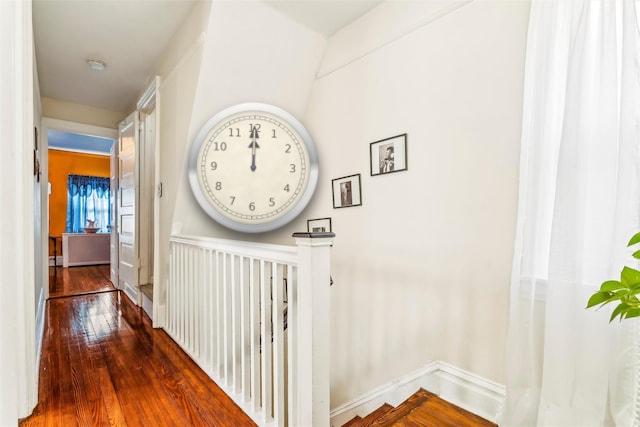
12:00
